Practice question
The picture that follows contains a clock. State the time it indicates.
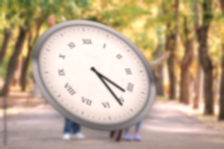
4:26
